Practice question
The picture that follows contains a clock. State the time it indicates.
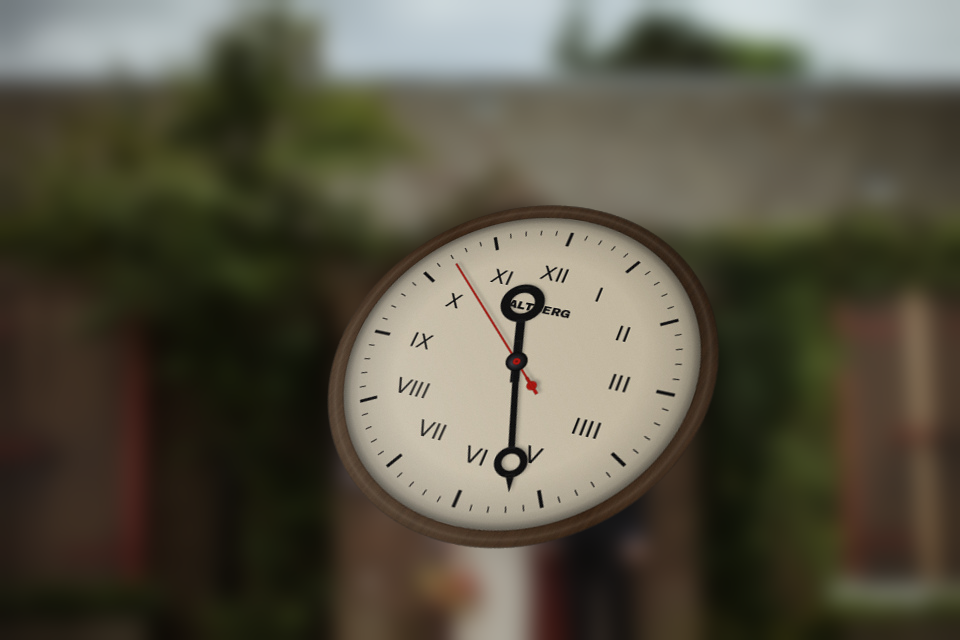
11:26:52
